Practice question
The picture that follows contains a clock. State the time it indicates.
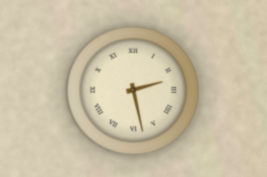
2:28
